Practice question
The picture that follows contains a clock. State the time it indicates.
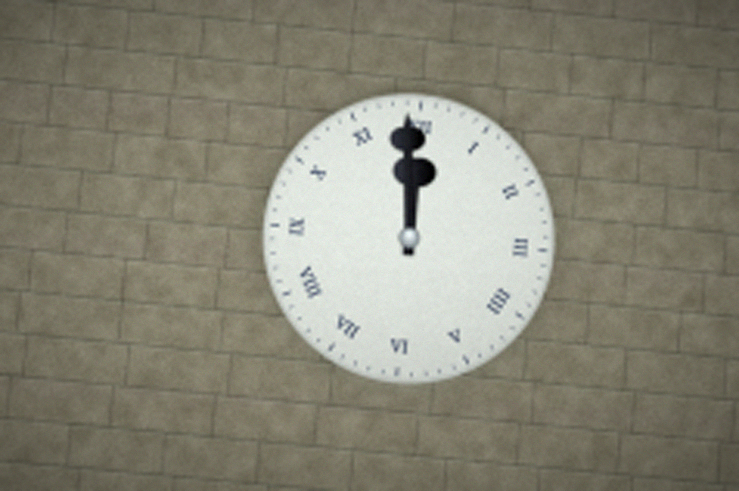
11:59
